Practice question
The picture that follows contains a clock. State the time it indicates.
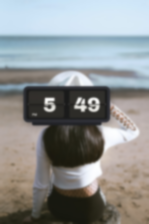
5:49
